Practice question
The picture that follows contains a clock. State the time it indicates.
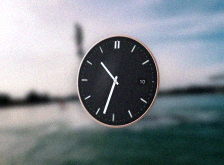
10:33
